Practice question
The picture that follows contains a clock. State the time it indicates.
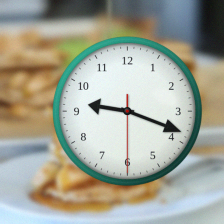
9:18:30
